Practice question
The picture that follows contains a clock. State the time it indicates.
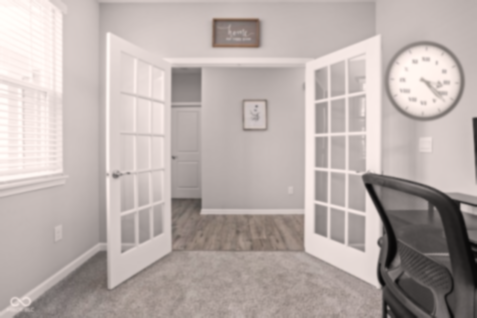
3:22
